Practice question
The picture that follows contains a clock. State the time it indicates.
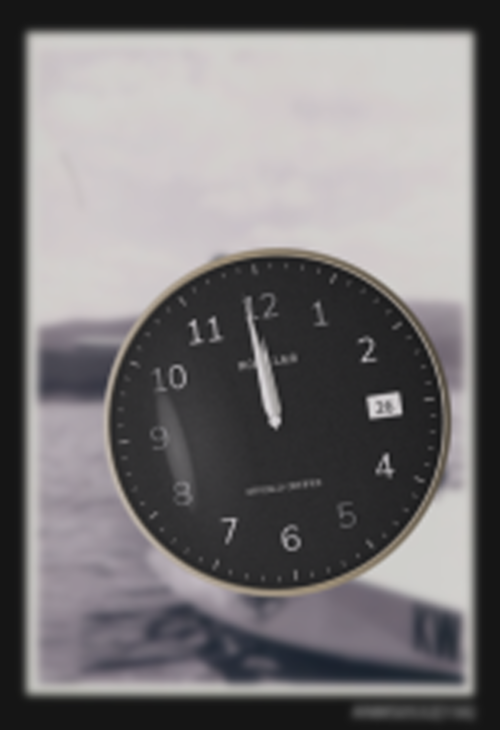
11:59
